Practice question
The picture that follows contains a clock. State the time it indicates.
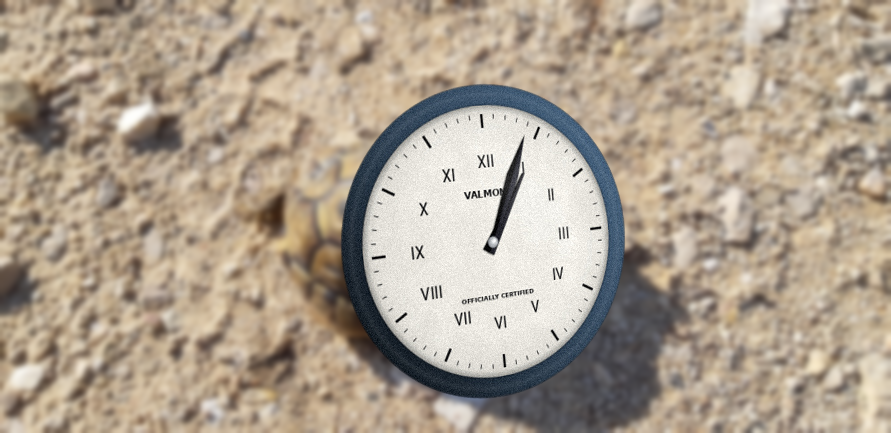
1:04
